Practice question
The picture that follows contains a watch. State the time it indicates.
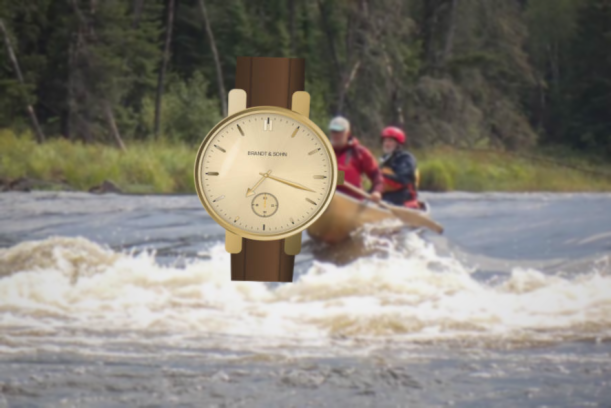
7:18
